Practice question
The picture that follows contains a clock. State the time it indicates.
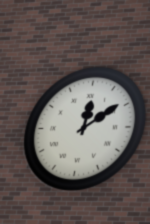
12:09
